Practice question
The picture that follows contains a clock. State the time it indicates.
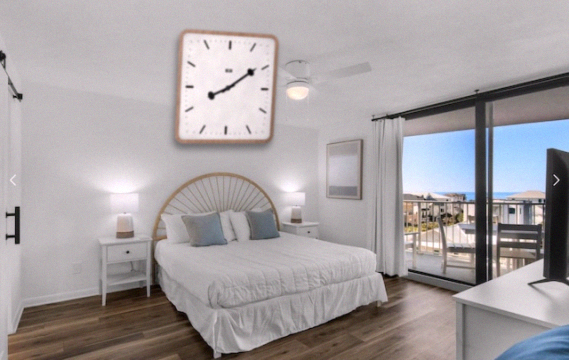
8:09
